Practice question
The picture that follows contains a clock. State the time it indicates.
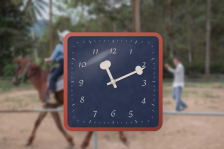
11:11
